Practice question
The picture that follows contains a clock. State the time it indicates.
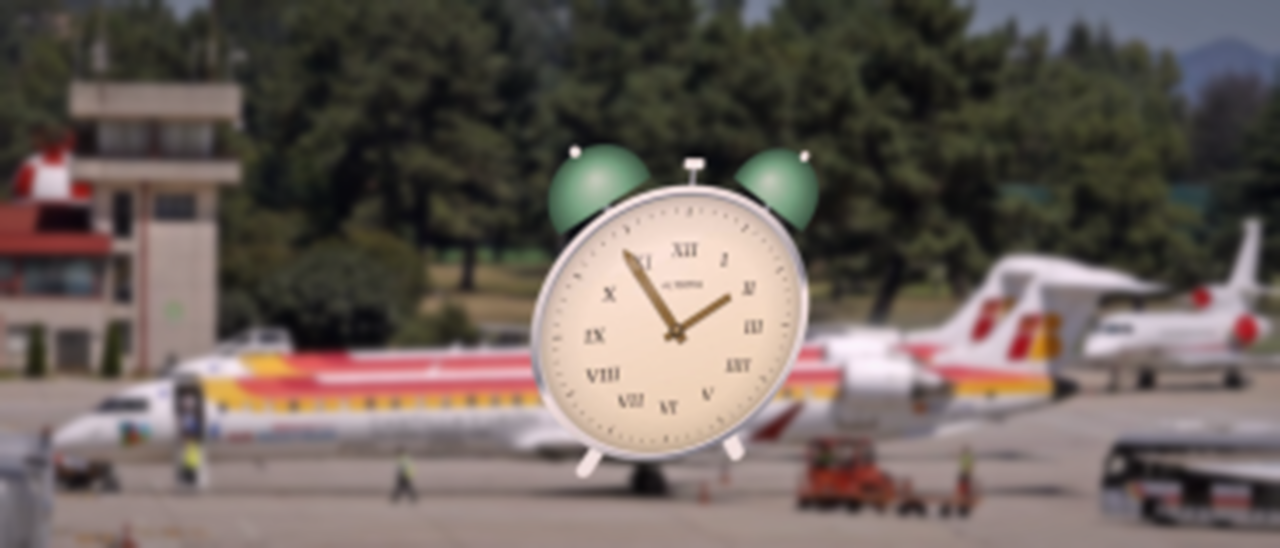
1:54
